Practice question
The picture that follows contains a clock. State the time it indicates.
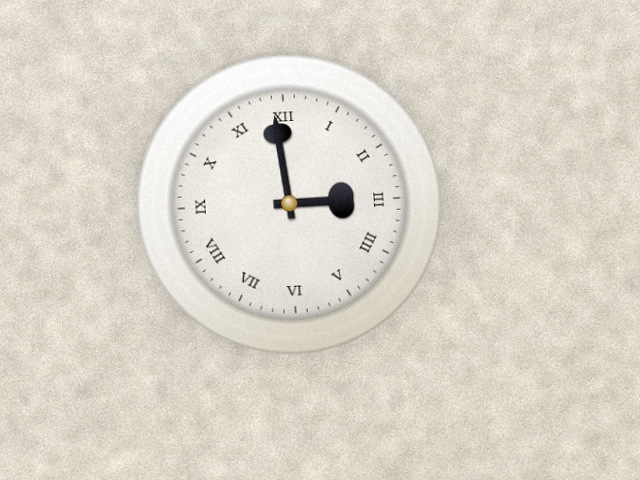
2:59
